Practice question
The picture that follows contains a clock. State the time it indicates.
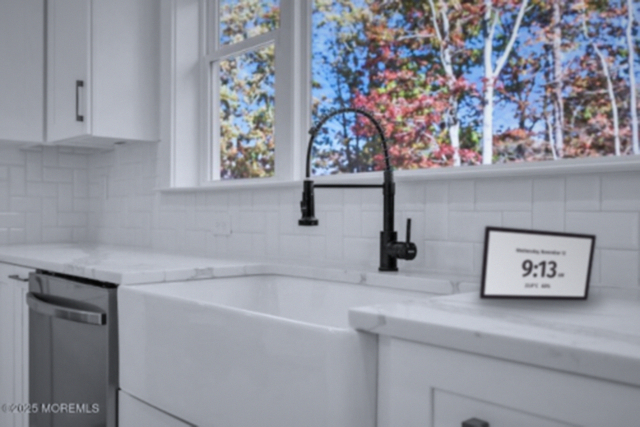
9:13
